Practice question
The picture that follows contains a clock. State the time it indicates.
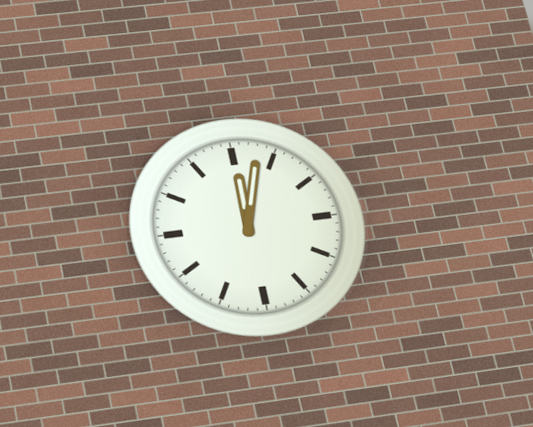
12:03
